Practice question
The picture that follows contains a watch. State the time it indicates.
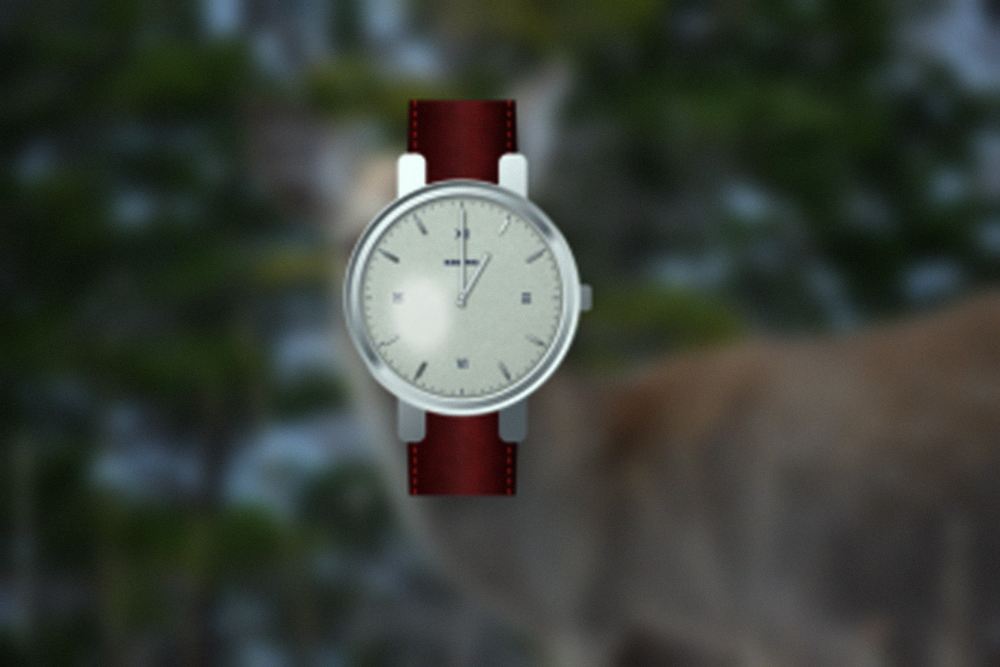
1:00
